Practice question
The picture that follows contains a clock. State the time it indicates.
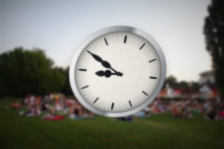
8:50
